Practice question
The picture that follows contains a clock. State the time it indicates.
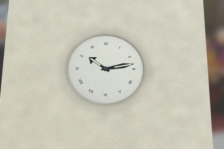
10:13
